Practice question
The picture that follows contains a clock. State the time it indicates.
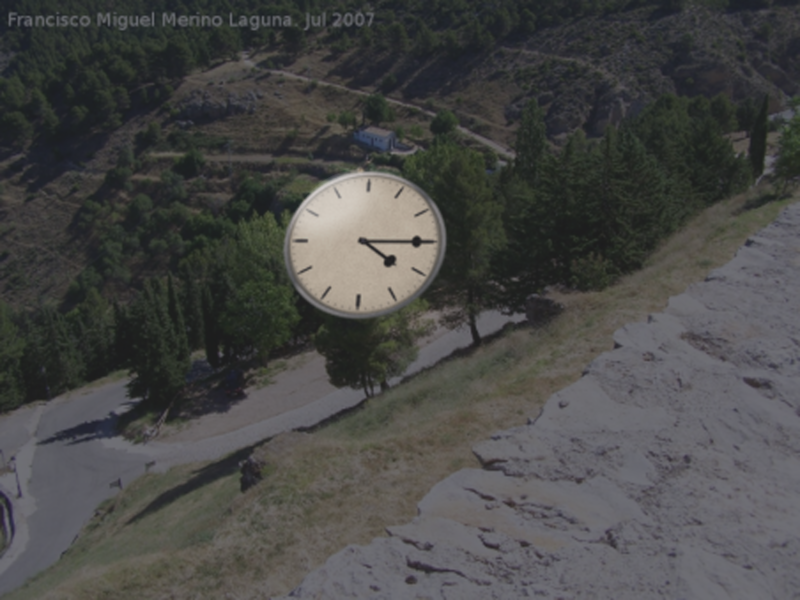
4:15
